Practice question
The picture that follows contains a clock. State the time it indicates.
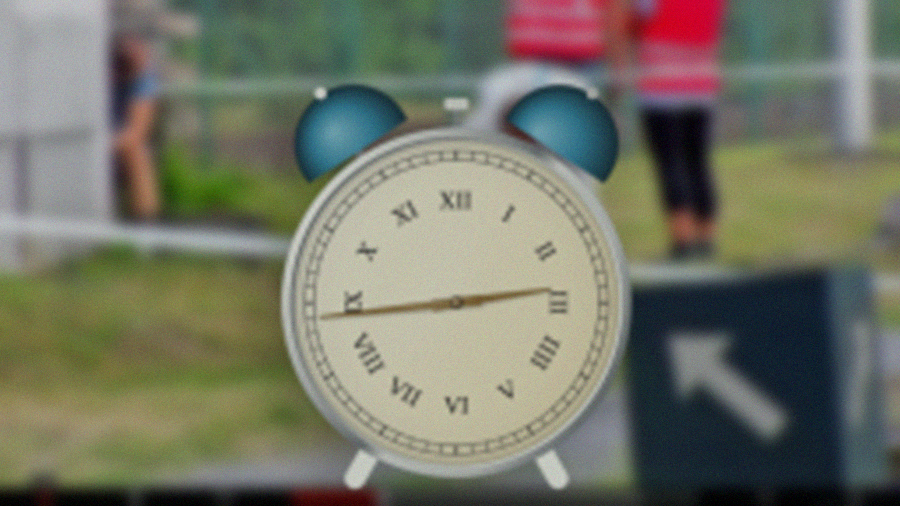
2:44
